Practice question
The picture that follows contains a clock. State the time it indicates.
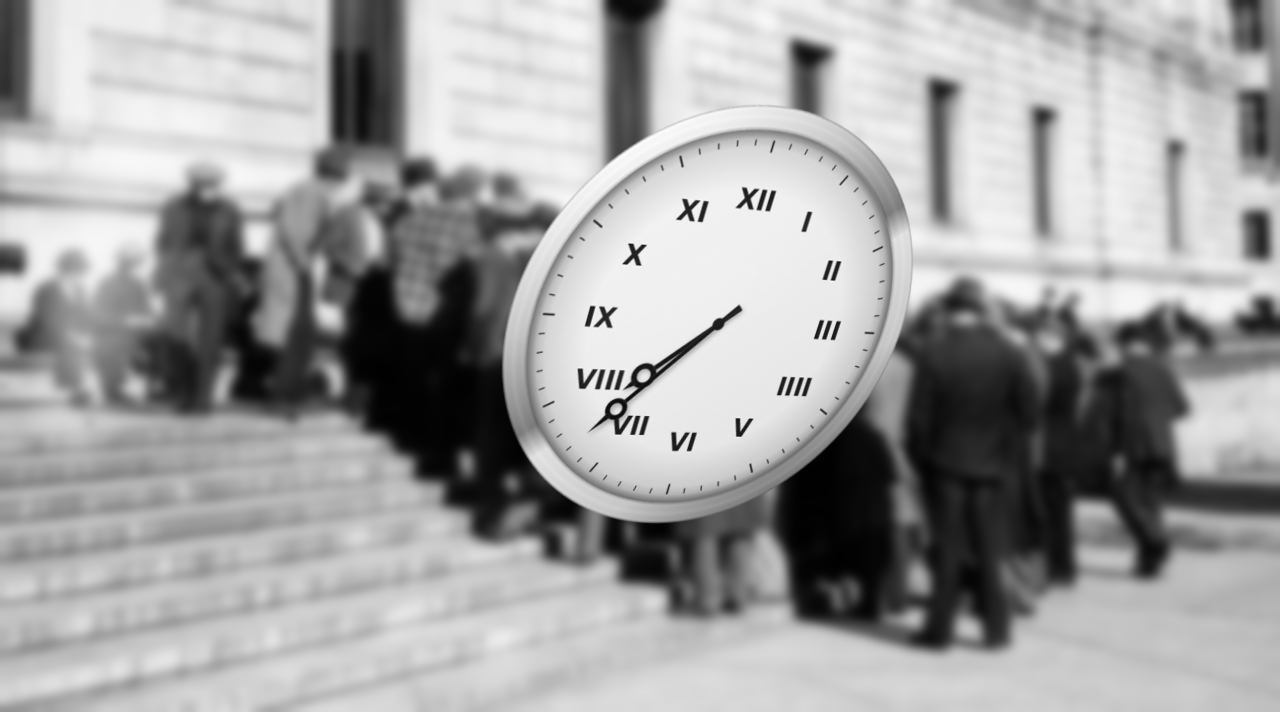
7:37
